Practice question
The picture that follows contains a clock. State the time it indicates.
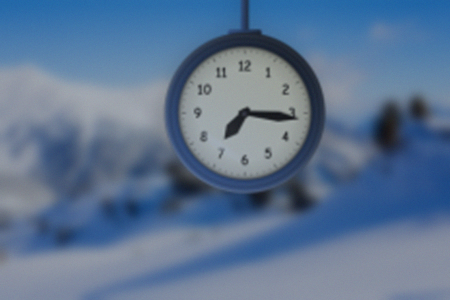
7:16
